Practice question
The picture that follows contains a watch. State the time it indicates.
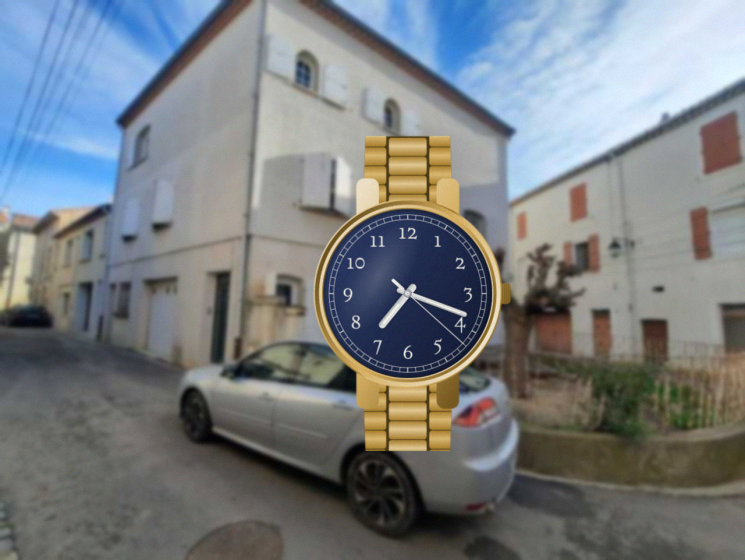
7:18:22
